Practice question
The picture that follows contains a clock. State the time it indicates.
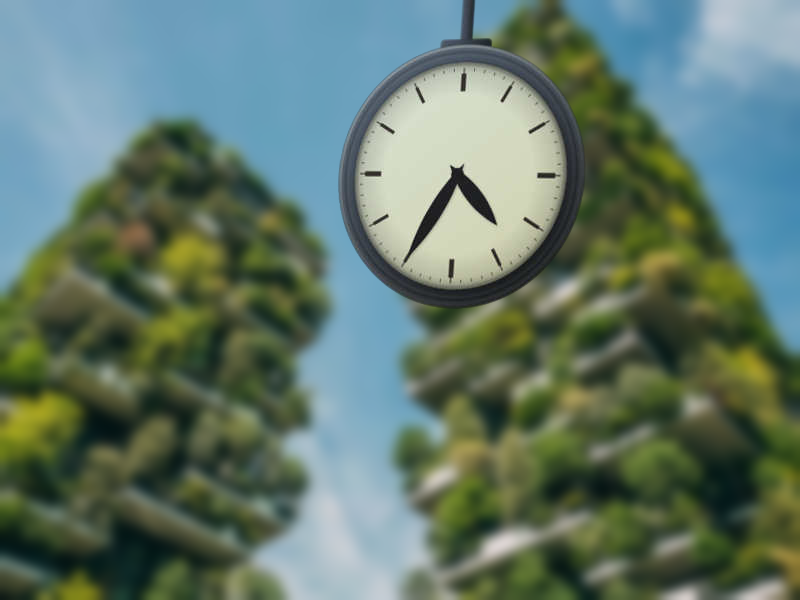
4:35
